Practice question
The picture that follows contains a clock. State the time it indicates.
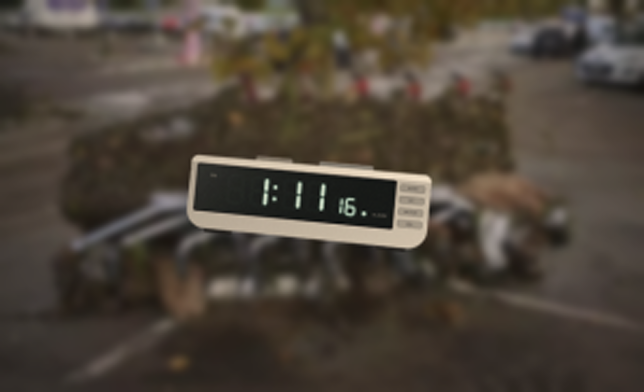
1:11:16
